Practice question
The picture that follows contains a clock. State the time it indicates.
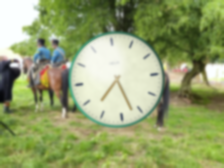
7:27
